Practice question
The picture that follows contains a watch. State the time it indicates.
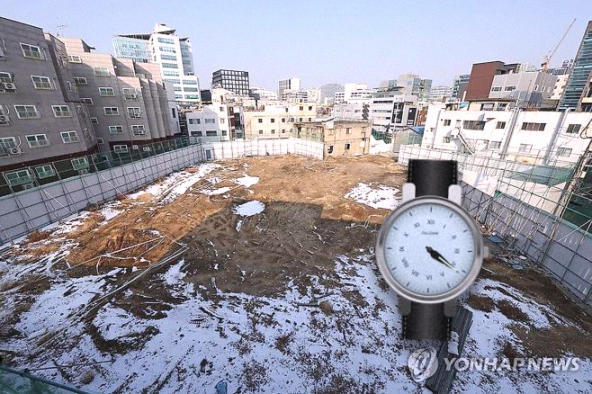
4:21
